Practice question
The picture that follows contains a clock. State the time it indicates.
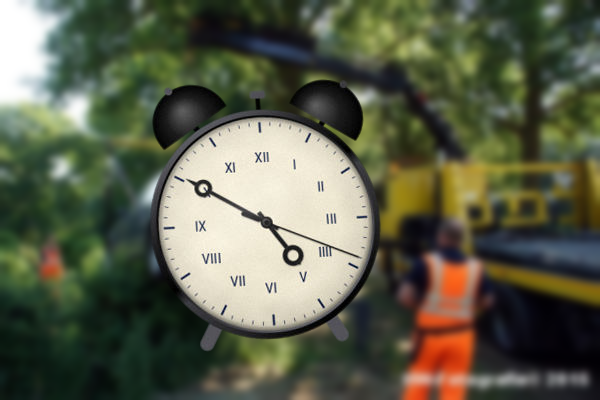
4:50:19
